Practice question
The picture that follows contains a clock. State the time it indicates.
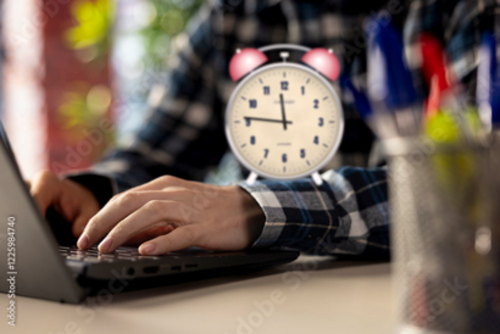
11:46
